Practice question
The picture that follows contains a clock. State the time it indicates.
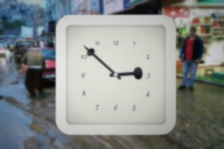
2:52
